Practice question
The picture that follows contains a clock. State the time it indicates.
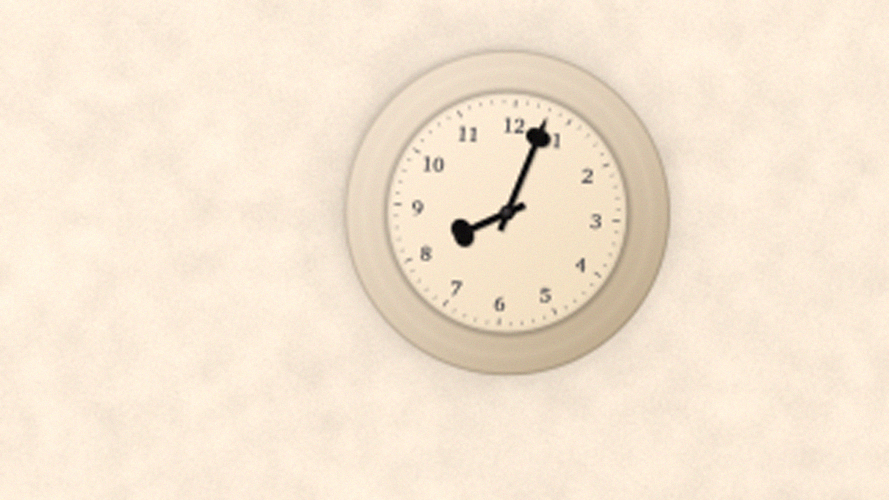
8:03
